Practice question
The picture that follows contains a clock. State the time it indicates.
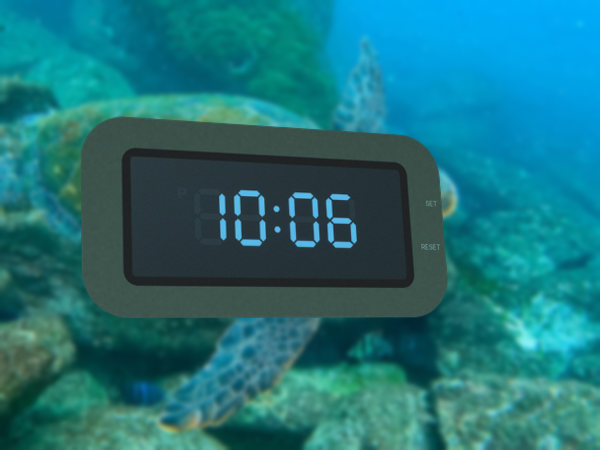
10:06
